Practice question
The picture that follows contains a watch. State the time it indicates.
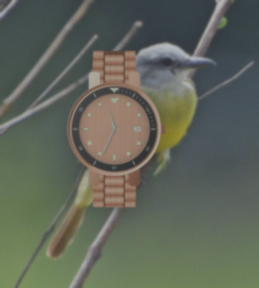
11:34
